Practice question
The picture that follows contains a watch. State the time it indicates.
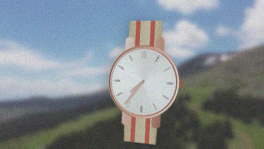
7:36
